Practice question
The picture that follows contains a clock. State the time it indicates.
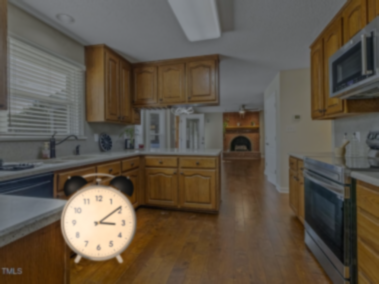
3:09
